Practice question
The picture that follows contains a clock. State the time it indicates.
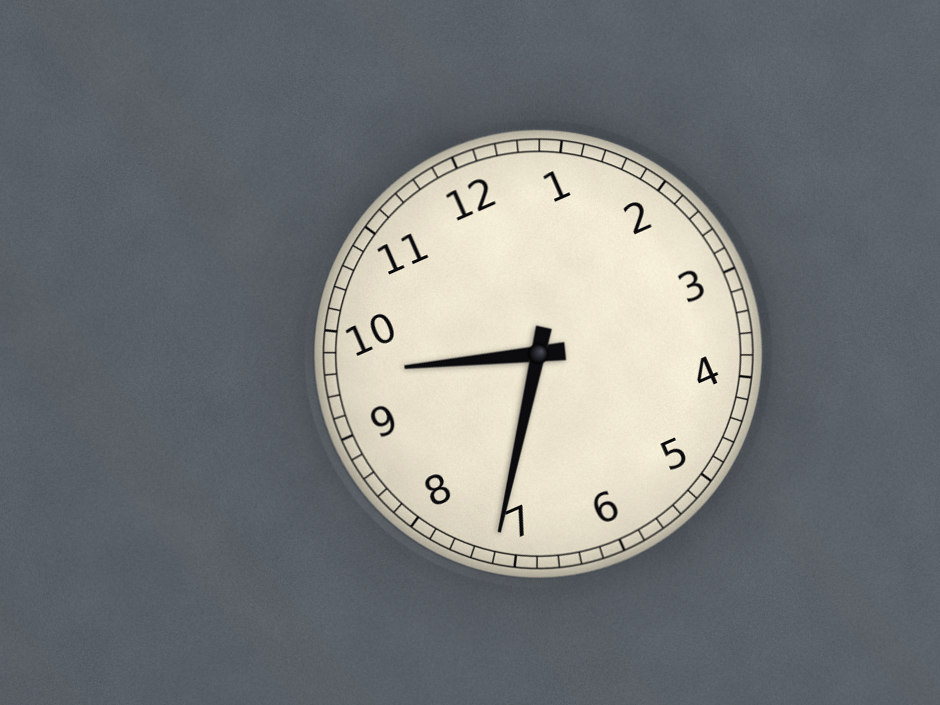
9:36
